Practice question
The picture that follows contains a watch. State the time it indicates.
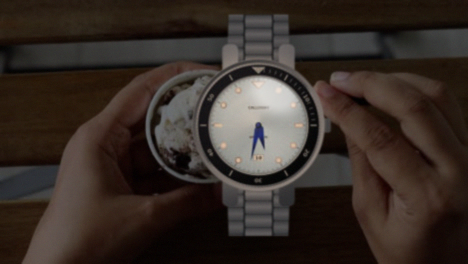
5:32
